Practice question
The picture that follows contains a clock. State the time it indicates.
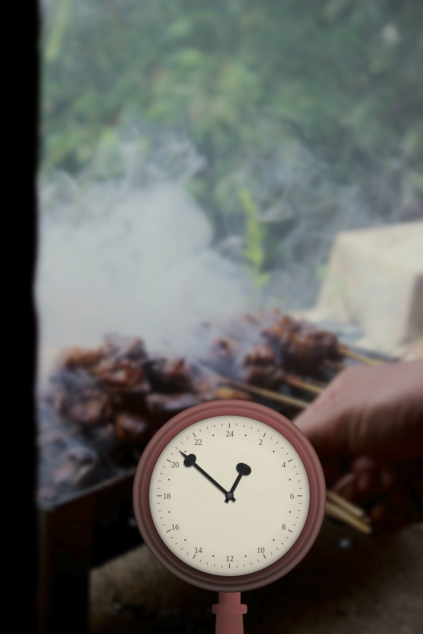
1:52
